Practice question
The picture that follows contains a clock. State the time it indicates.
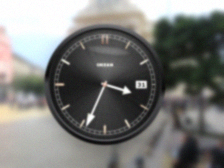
3:34
